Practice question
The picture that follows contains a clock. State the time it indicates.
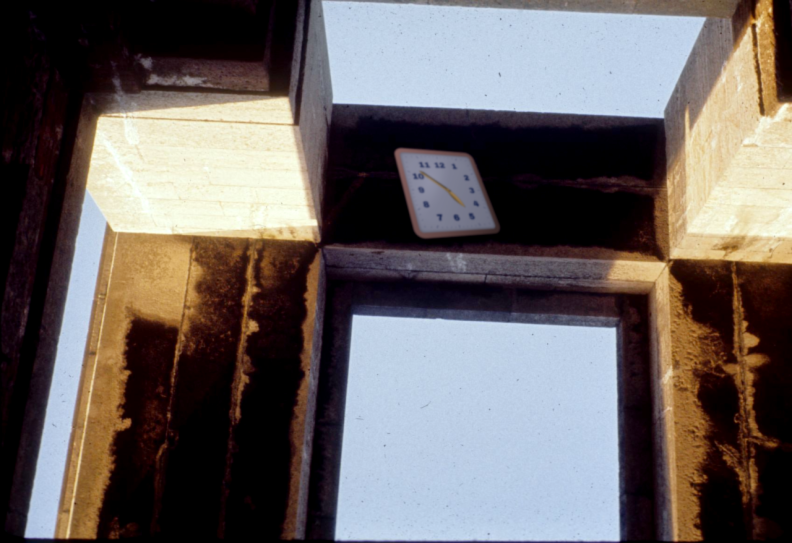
4:52
